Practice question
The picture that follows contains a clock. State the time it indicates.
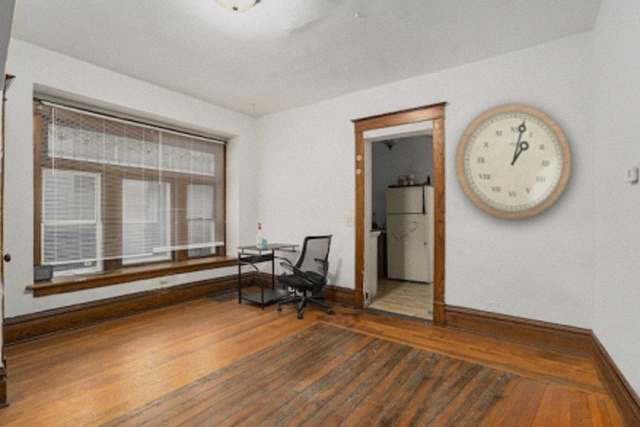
1:02
